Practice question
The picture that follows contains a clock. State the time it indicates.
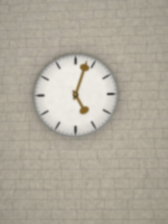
5:03
